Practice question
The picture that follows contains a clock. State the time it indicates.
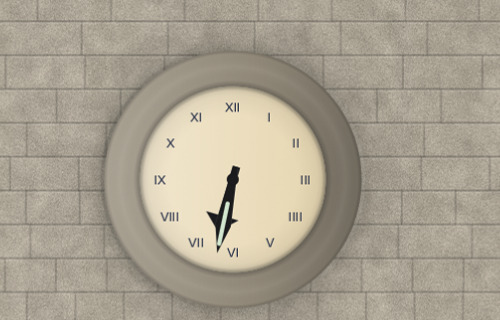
6:32
